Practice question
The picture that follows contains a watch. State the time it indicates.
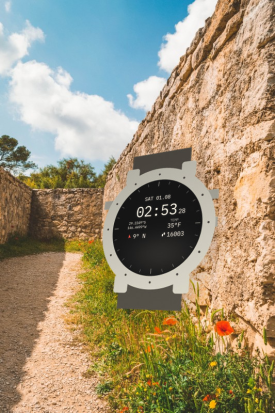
2:53
